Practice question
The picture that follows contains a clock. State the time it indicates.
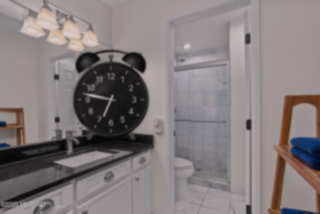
6:47
